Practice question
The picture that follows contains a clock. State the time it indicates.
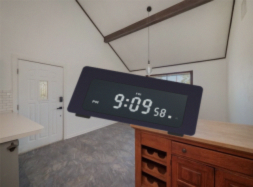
9:09:58
